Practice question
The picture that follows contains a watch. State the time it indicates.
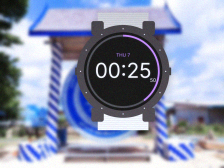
0:25
